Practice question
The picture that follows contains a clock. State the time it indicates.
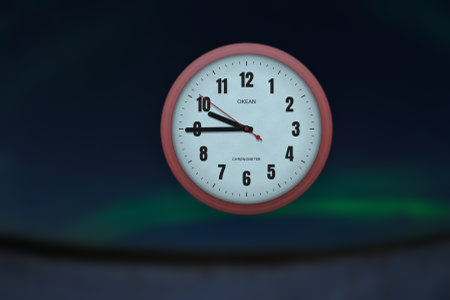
9:44:51
